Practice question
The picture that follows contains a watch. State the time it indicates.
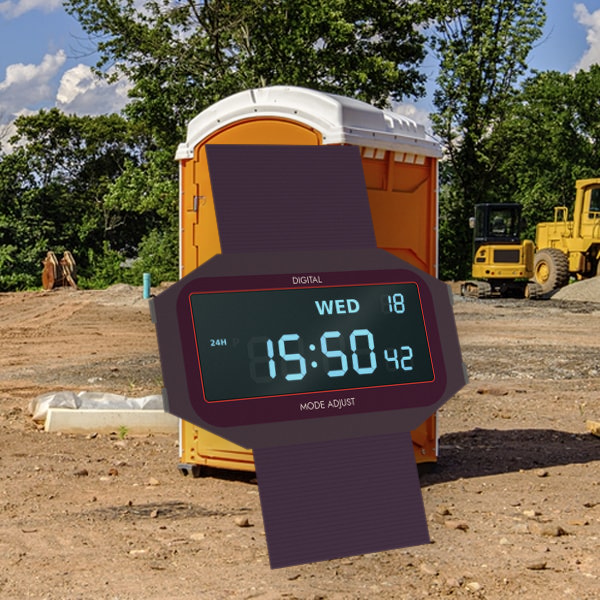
15:50:42
